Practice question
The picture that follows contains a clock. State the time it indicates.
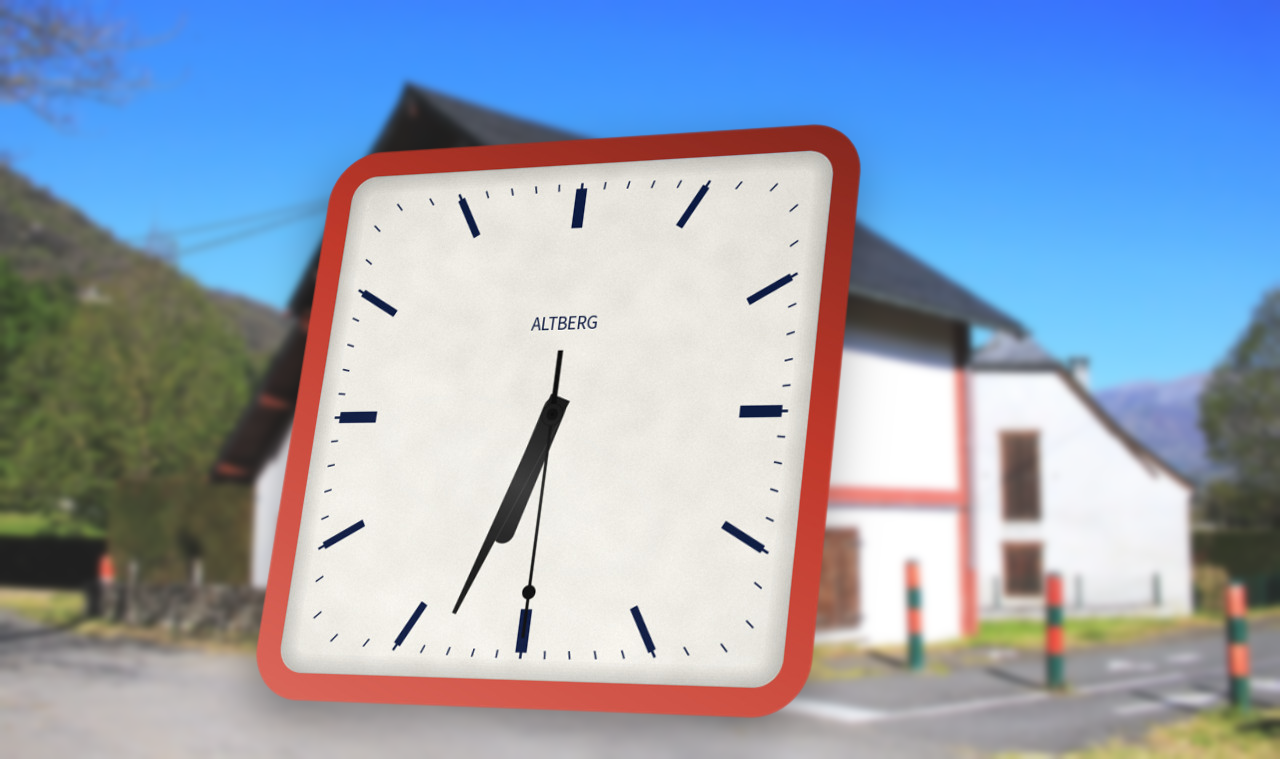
6:33:30
